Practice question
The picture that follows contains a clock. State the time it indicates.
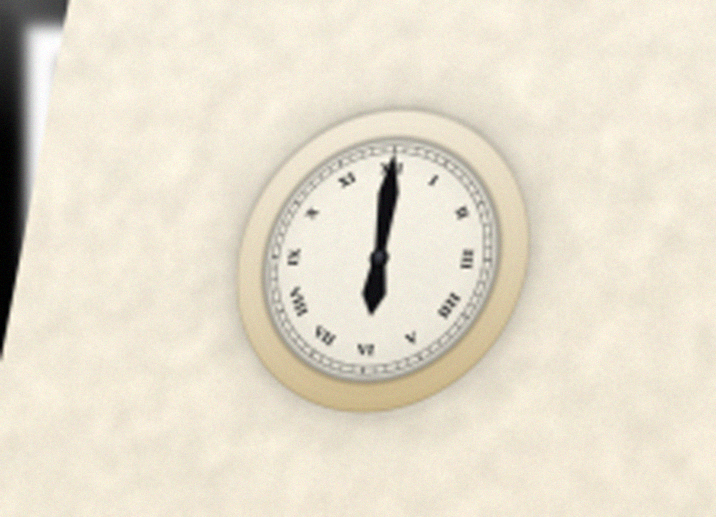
6:00
